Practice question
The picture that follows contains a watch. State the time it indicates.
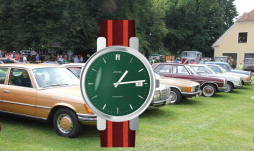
1:14
